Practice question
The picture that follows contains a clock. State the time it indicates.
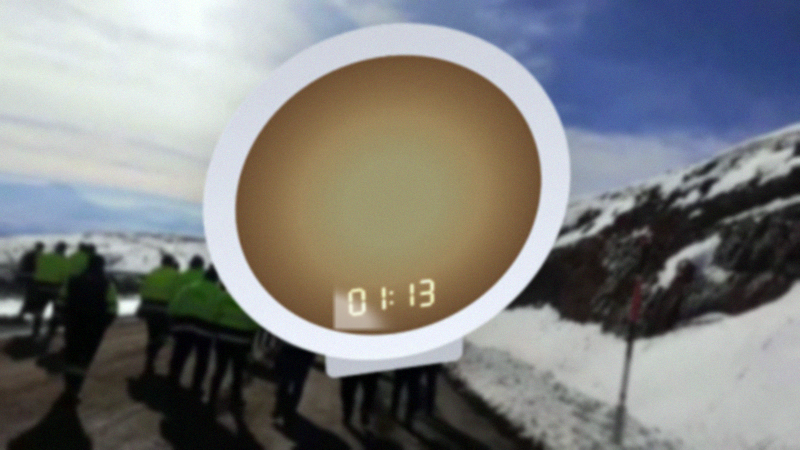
1:13
